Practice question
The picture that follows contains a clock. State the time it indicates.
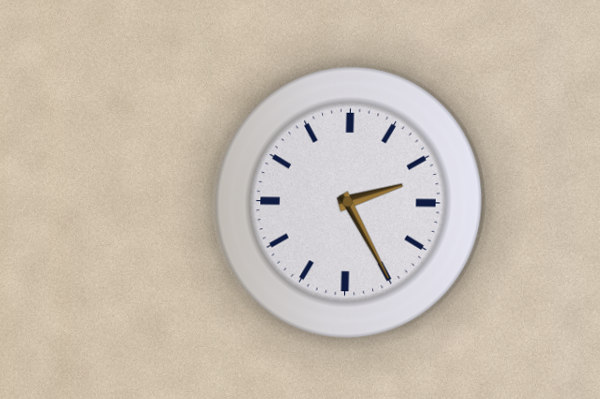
2:25
